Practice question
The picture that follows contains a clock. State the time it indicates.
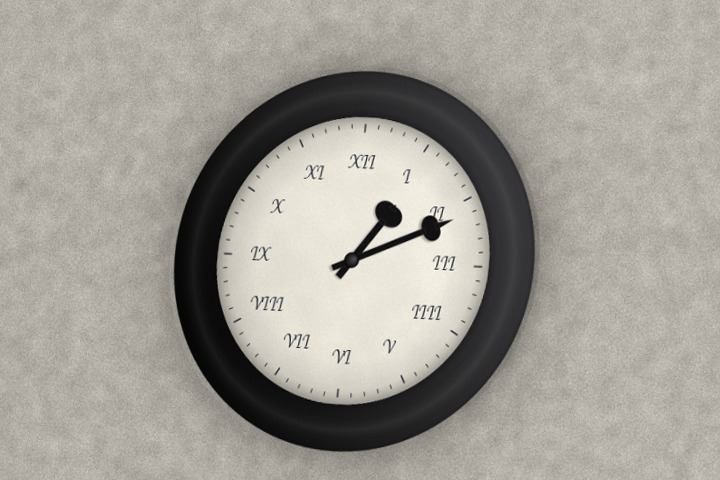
1:11
